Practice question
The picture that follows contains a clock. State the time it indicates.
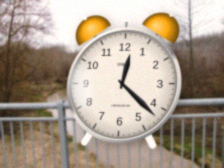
12:22
